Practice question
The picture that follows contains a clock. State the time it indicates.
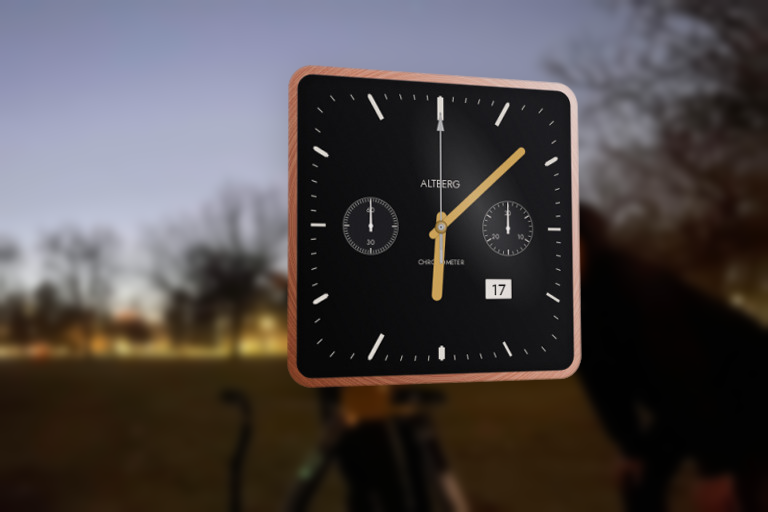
6:08
